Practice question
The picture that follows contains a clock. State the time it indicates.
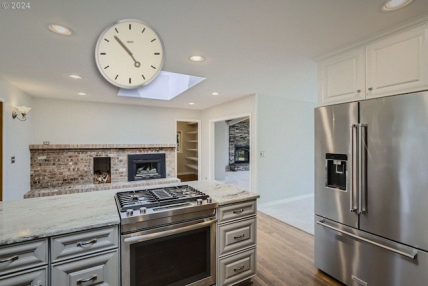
4:53
